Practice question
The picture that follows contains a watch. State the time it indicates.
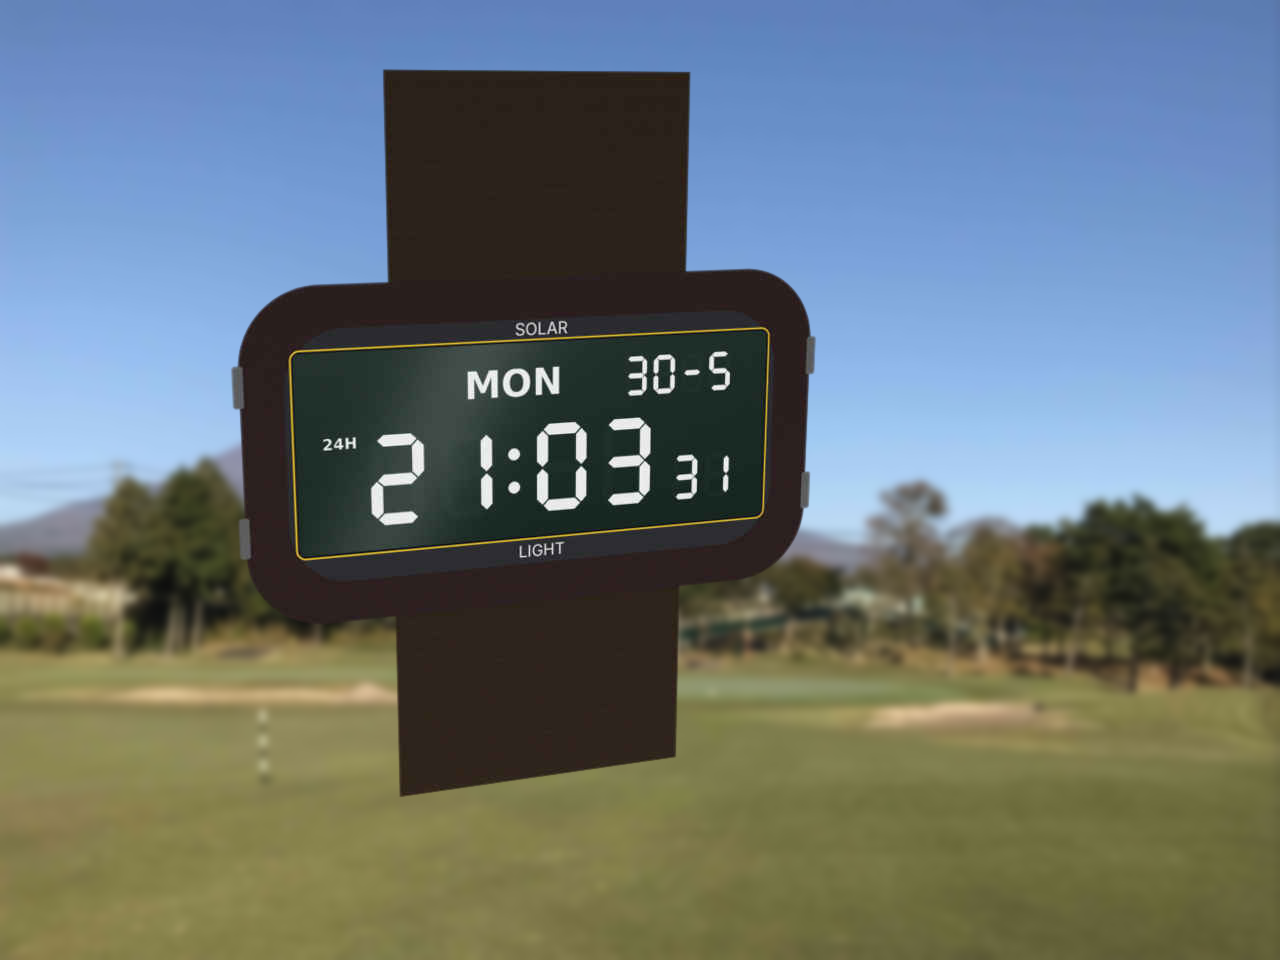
21:03:31
